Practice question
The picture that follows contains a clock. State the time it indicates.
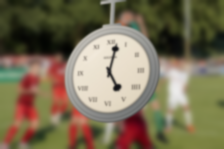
5:02
